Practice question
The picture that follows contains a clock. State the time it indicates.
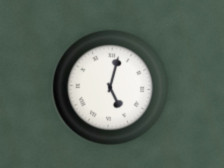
5:02
